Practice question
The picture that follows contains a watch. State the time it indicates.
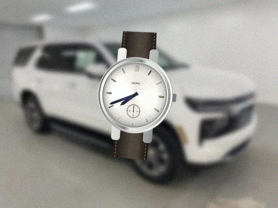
7:41
